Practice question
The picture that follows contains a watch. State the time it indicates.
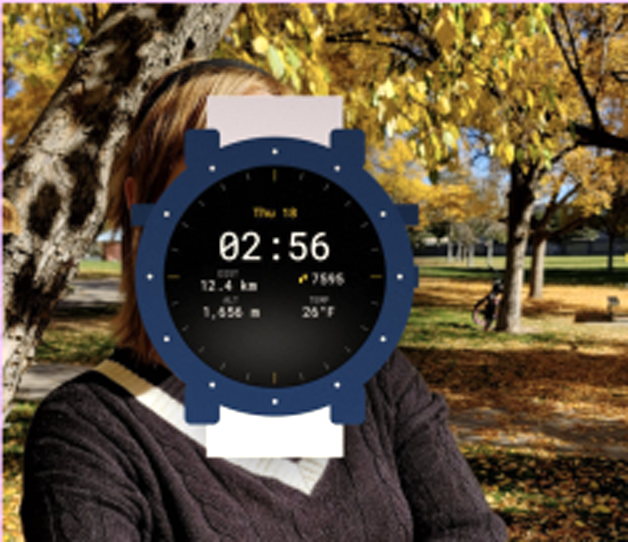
2:56
